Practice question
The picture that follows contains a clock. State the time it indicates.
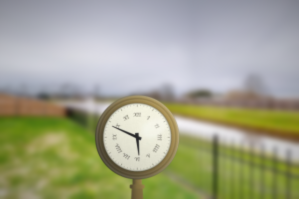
5:49
